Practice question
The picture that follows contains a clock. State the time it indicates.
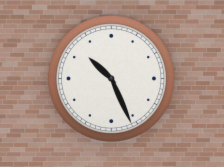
10:26
